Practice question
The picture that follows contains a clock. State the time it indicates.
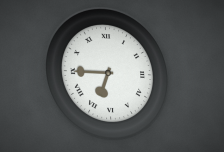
6:45
